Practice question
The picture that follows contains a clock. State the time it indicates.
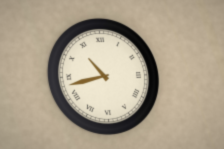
10:43
